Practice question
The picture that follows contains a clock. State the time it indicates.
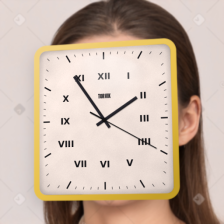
1:54:20
